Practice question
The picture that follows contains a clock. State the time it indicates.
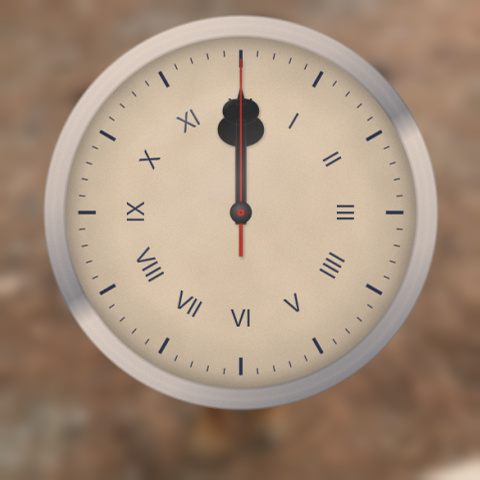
12:00:00
